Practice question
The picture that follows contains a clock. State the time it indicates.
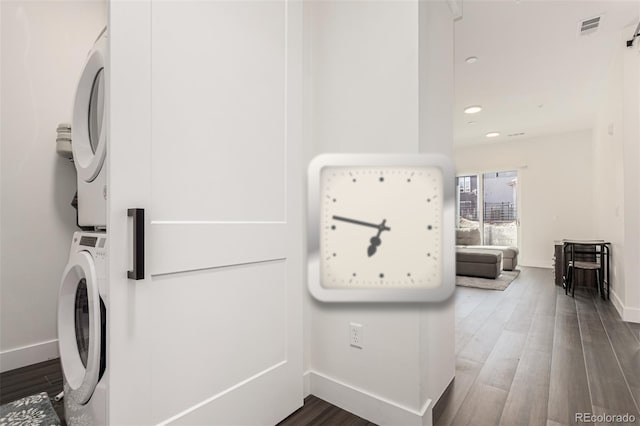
6:47
